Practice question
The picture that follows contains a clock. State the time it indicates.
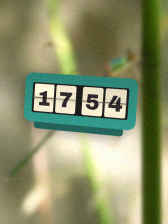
17:54
